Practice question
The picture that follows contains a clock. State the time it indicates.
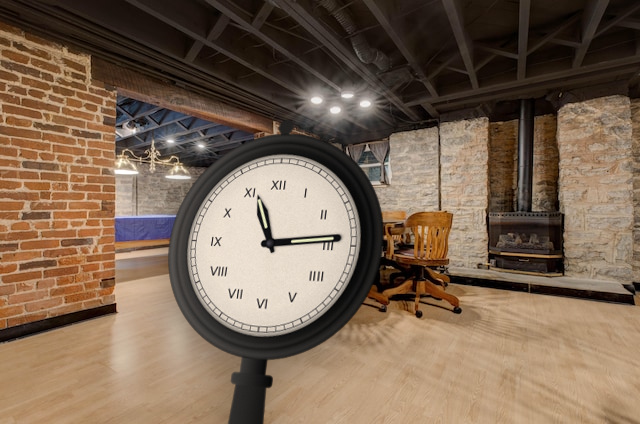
11:14
